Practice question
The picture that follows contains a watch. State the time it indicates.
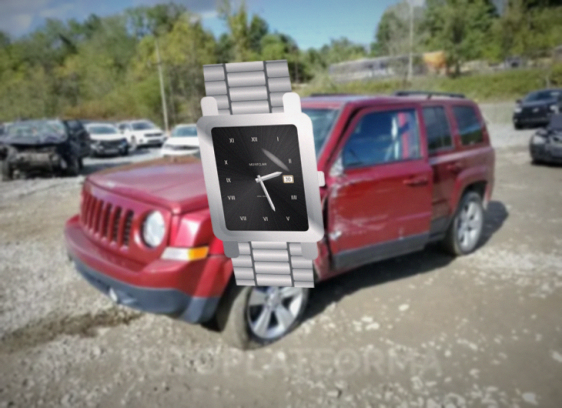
2:27
